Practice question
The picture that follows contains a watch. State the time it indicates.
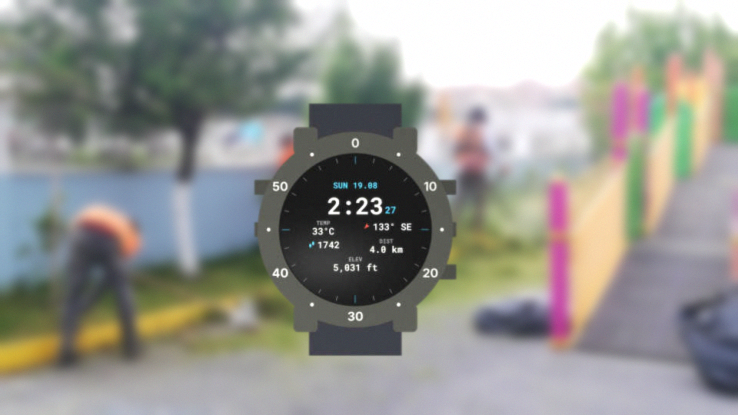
2:23:27
